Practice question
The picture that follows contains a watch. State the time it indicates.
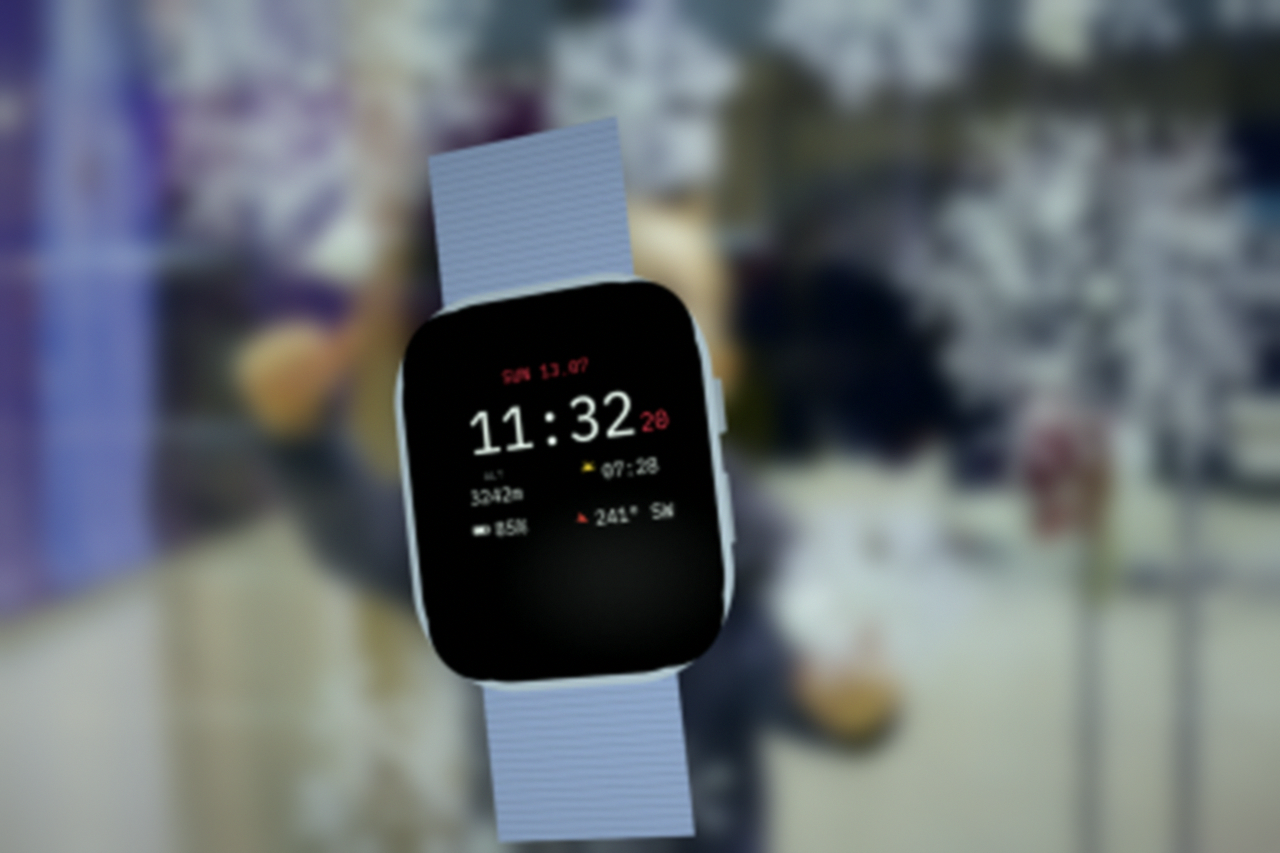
11:32
